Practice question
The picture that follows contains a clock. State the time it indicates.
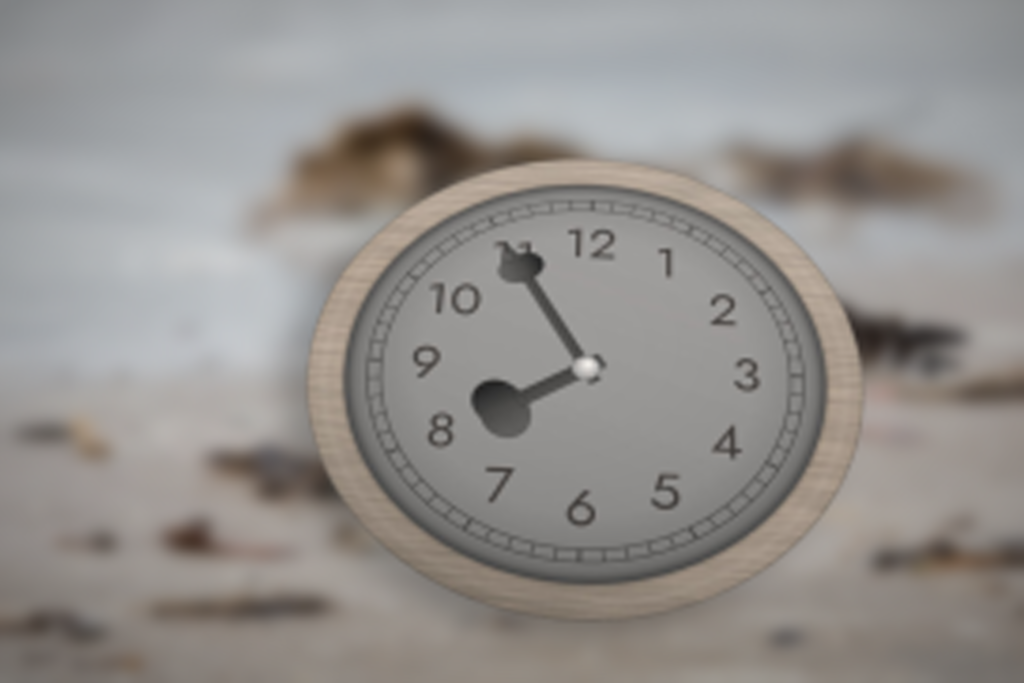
7:55
